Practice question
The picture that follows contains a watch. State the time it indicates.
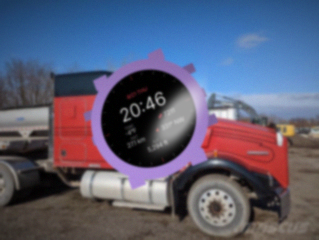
20:46
